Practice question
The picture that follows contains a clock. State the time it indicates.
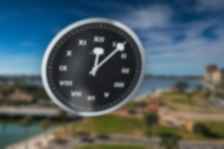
12:07
